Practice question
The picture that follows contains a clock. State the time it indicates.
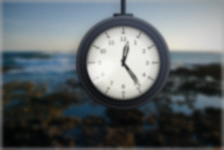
12:24
